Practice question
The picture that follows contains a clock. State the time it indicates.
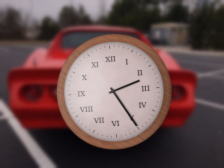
2:25
